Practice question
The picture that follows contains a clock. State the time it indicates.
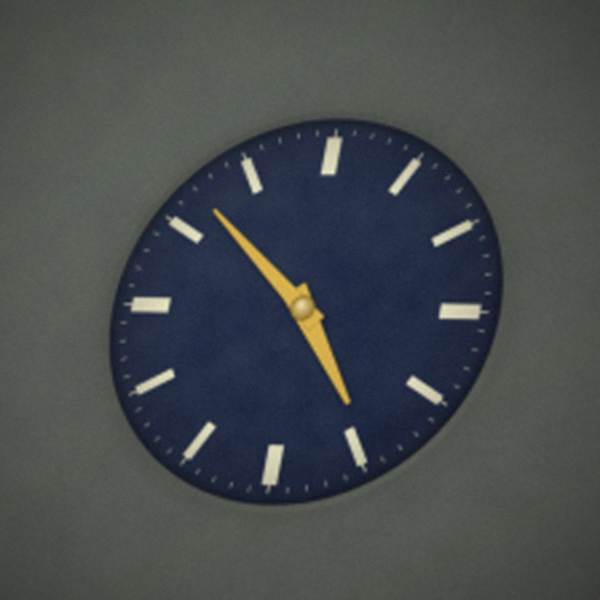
4:52
